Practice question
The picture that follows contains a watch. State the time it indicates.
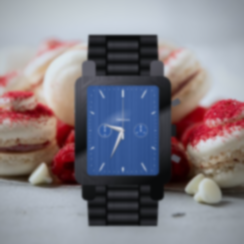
9:34
